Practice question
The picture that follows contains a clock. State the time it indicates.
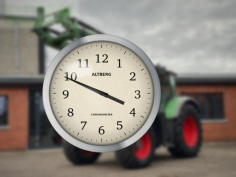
3:49
